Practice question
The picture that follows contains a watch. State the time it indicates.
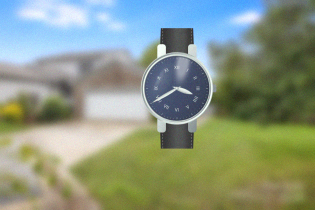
3:40
